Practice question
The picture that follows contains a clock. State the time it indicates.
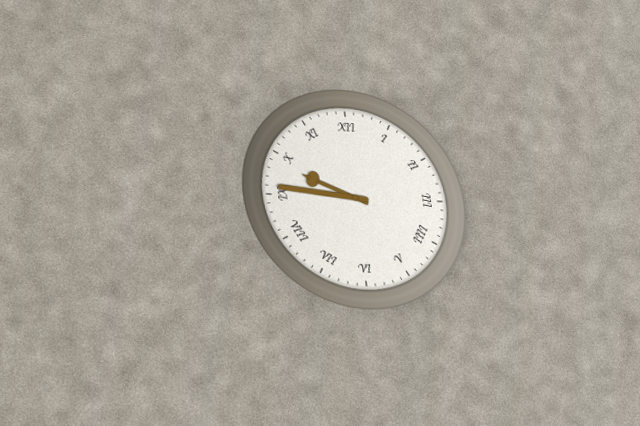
9:46
